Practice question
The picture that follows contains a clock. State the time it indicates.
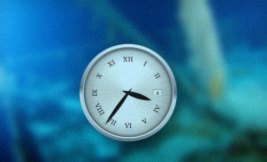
3:36
